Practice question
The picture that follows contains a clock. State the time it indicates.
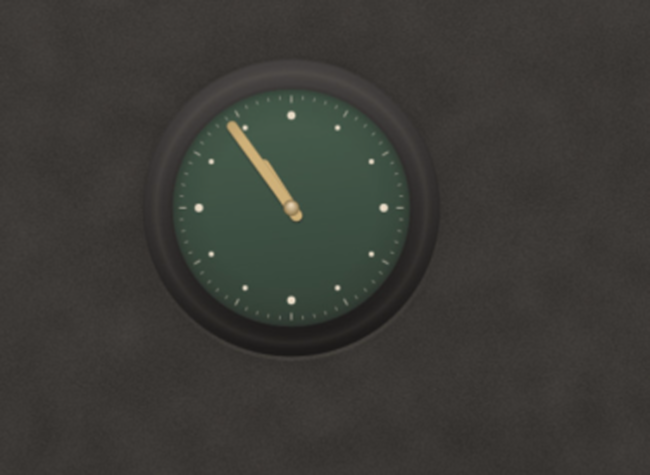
10:54
